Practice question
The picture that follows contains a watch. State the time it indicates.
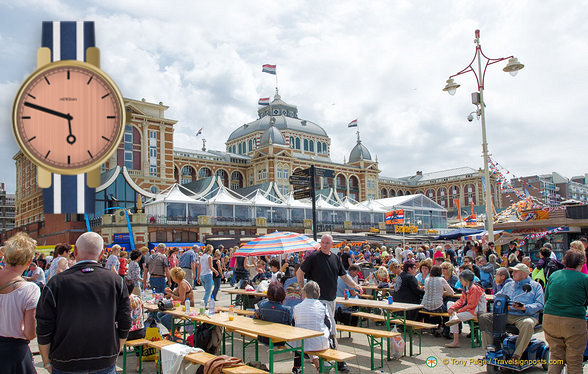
5:48
